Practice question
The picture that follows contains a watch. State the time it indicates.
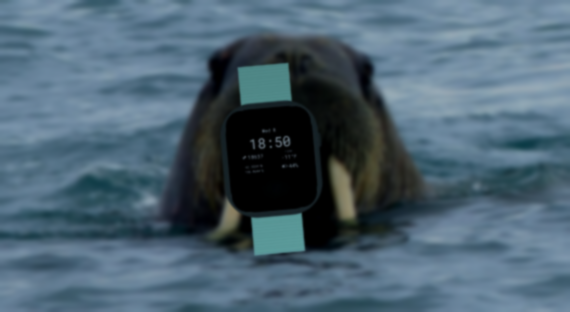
18:50
